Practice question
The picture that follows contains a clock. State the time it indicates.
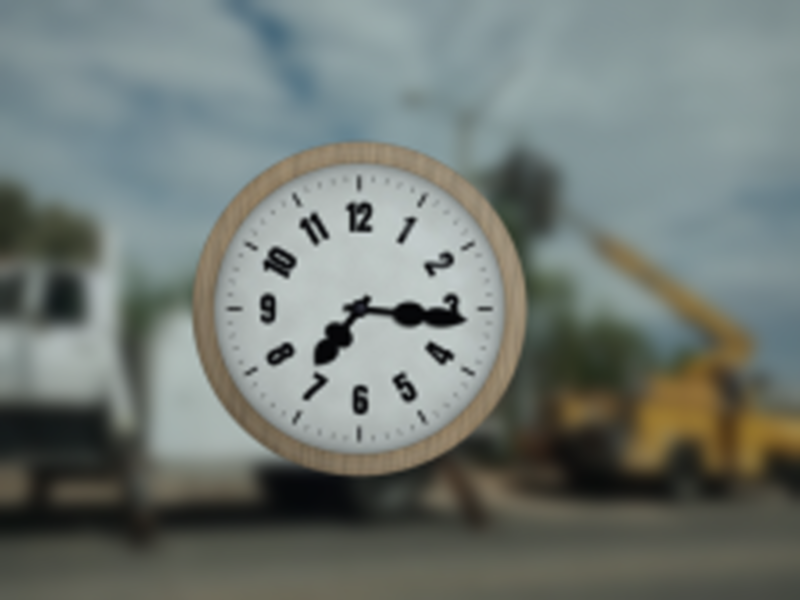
7:16
